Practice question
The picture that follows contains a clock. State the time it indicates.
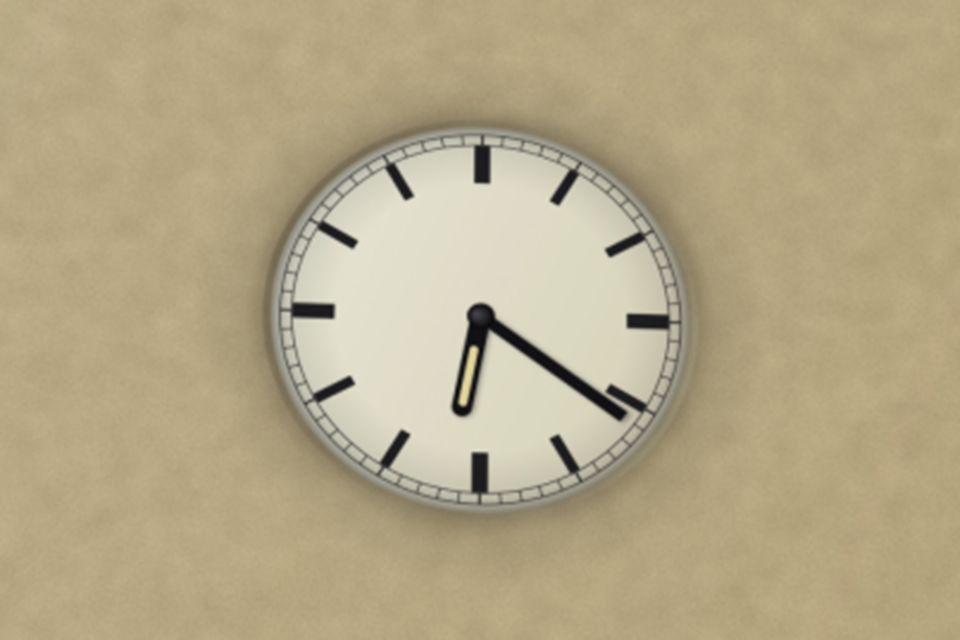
6:21
